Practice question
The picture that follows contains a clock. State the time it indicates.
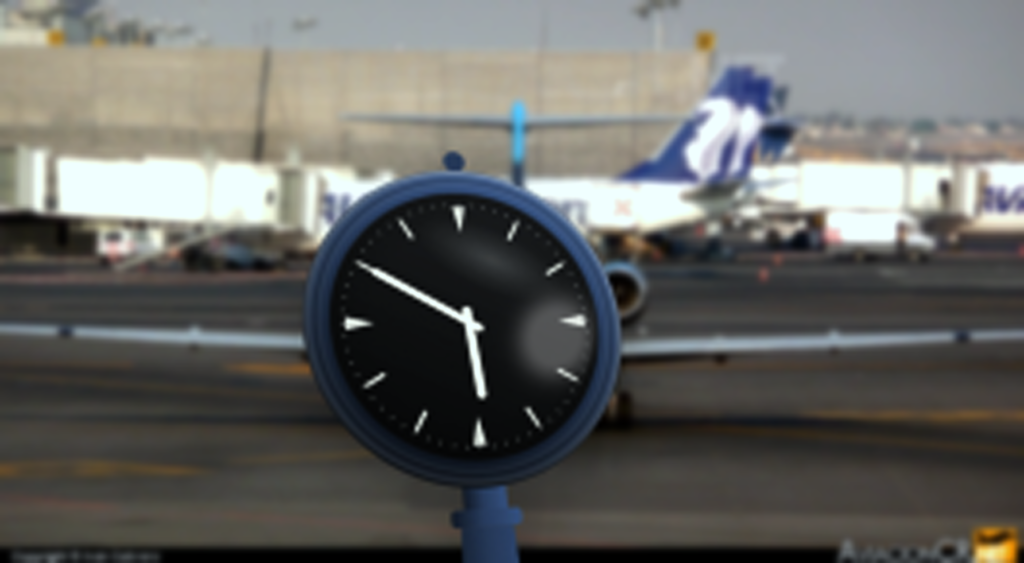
5:50
